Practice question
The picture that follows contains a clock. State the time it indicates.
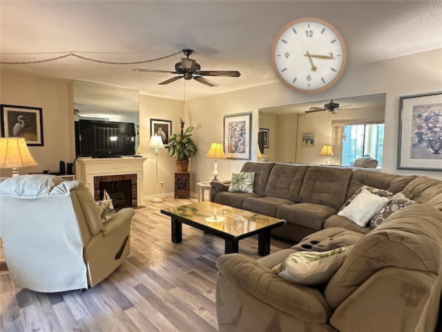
5:16
